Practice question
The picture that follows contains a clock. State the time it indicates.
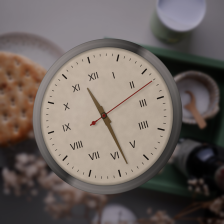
11:28:12
